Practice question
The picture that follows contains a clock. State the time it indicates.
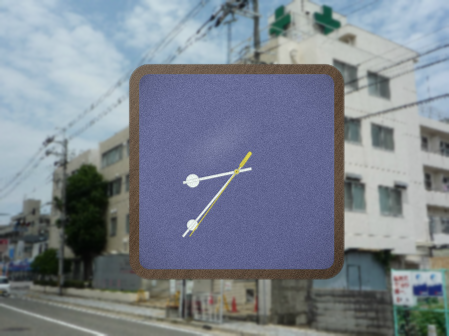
8:36:36
